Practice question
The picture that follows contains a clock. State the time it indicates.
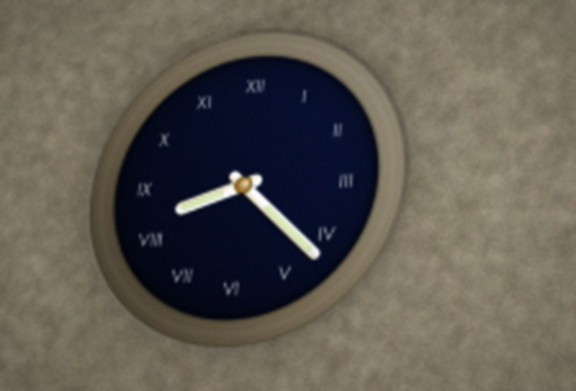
8:22
